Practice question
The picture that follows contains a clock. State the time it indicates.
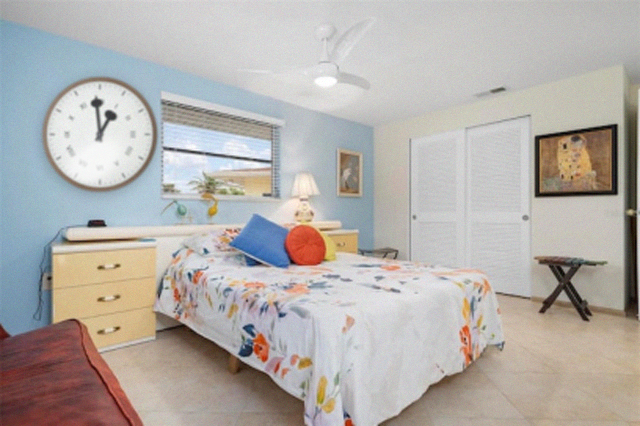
12:59
